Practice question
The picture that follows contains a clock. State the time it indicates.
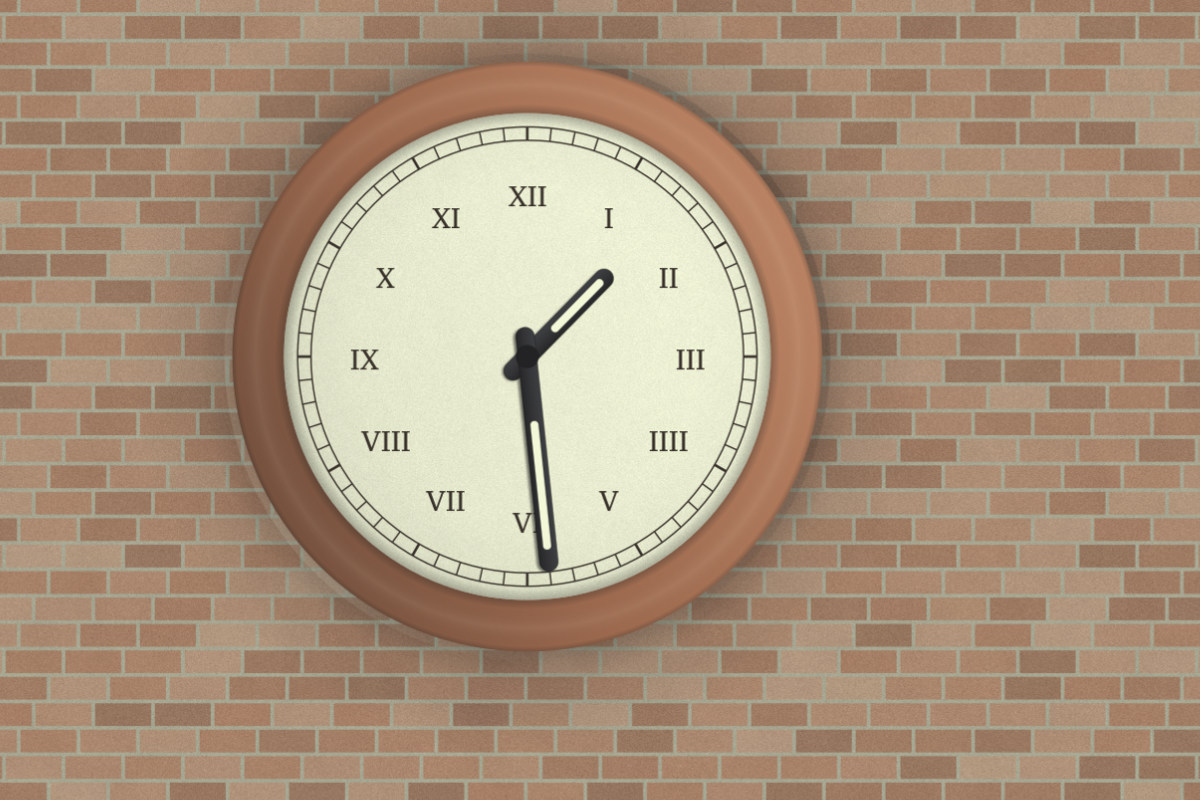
1:29
